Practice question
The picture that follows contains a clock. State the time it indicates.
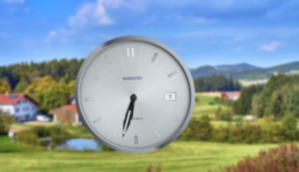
6:33
